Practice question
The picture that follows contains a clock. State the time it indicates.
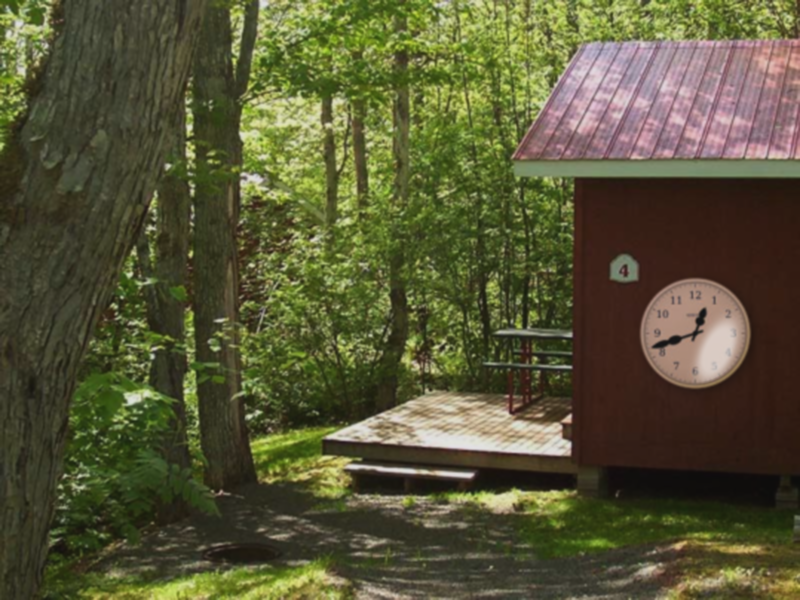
12:42
